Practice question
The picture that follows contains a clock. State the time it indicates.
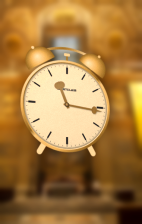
11:16
